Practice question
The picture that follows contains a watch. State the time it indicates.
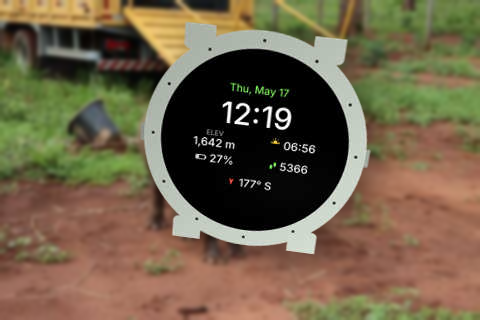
12:19
